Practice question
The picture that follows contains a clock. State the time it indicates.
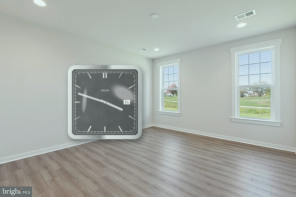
3:48
